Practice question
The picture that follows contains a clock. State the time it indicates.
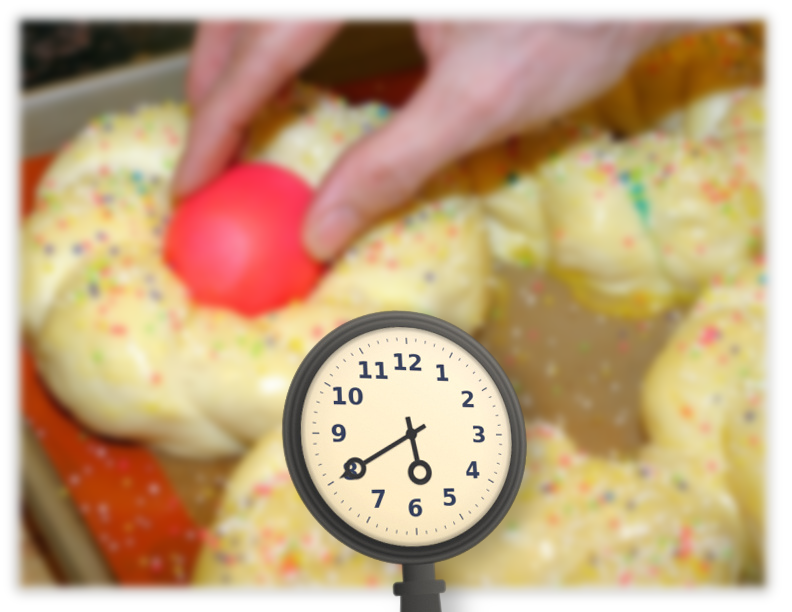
5:40
